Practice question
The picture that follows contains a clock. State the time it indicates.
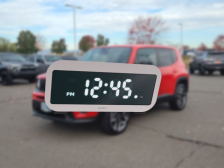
12:45
